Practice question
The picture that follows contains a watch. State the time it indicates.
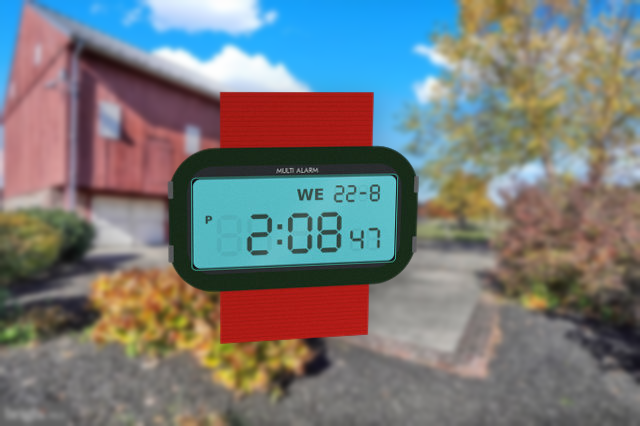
2:08:47
